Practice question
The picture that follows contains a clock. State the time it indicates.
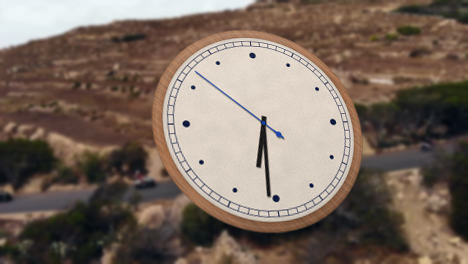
6:30:52
